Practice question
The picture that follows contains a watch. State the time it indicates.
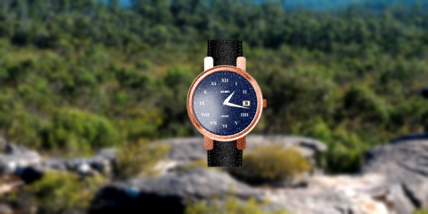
1:17
